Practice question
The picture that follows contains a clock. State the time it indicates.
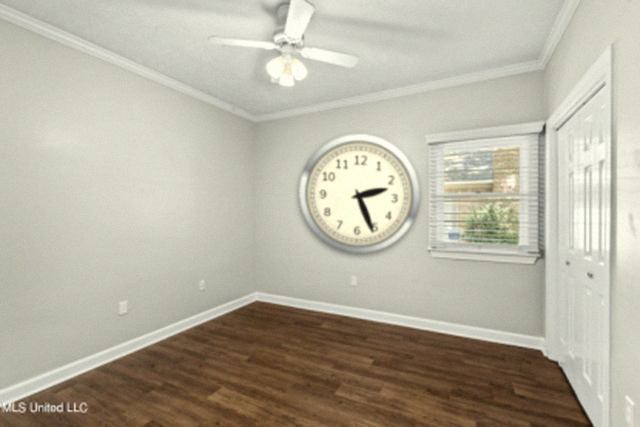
2:26
